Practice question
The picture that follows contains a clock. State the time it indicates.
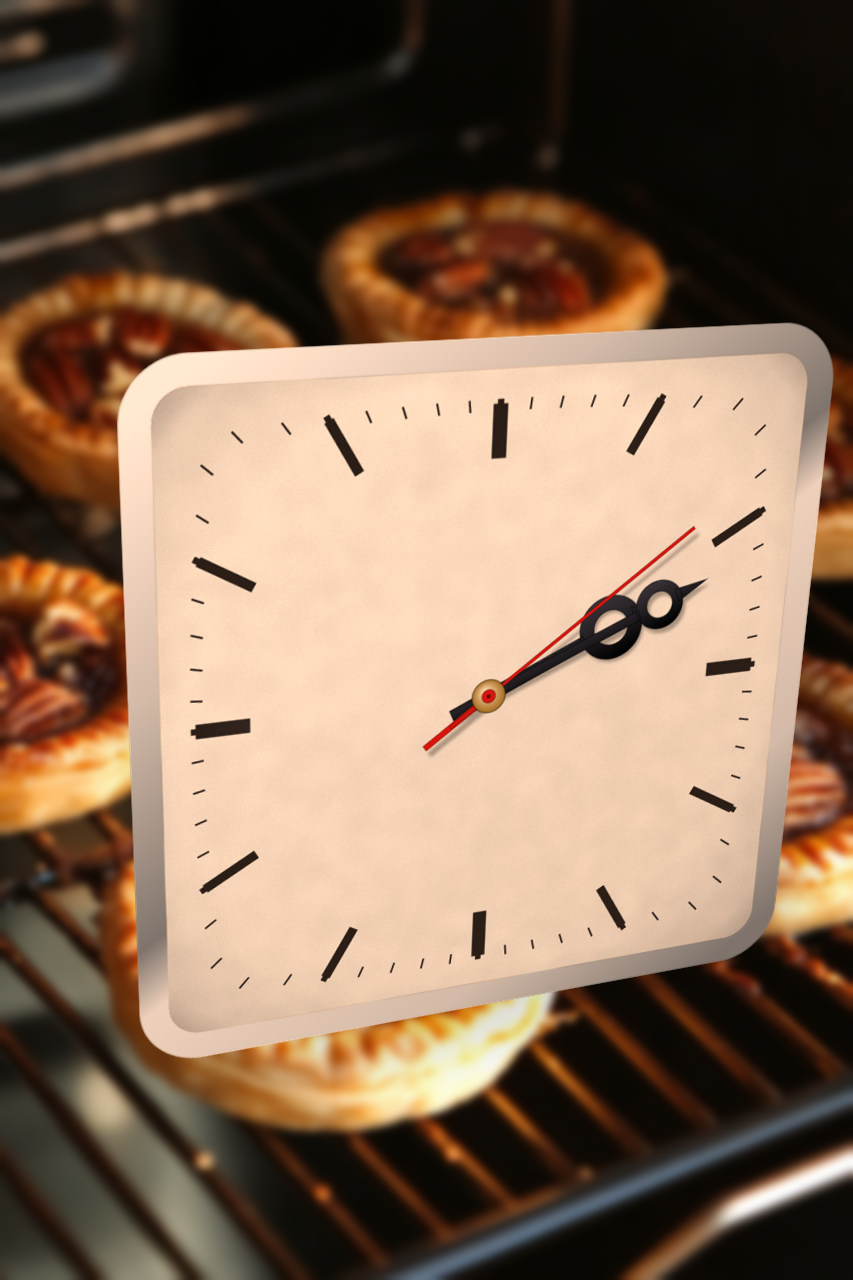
2:11:09
